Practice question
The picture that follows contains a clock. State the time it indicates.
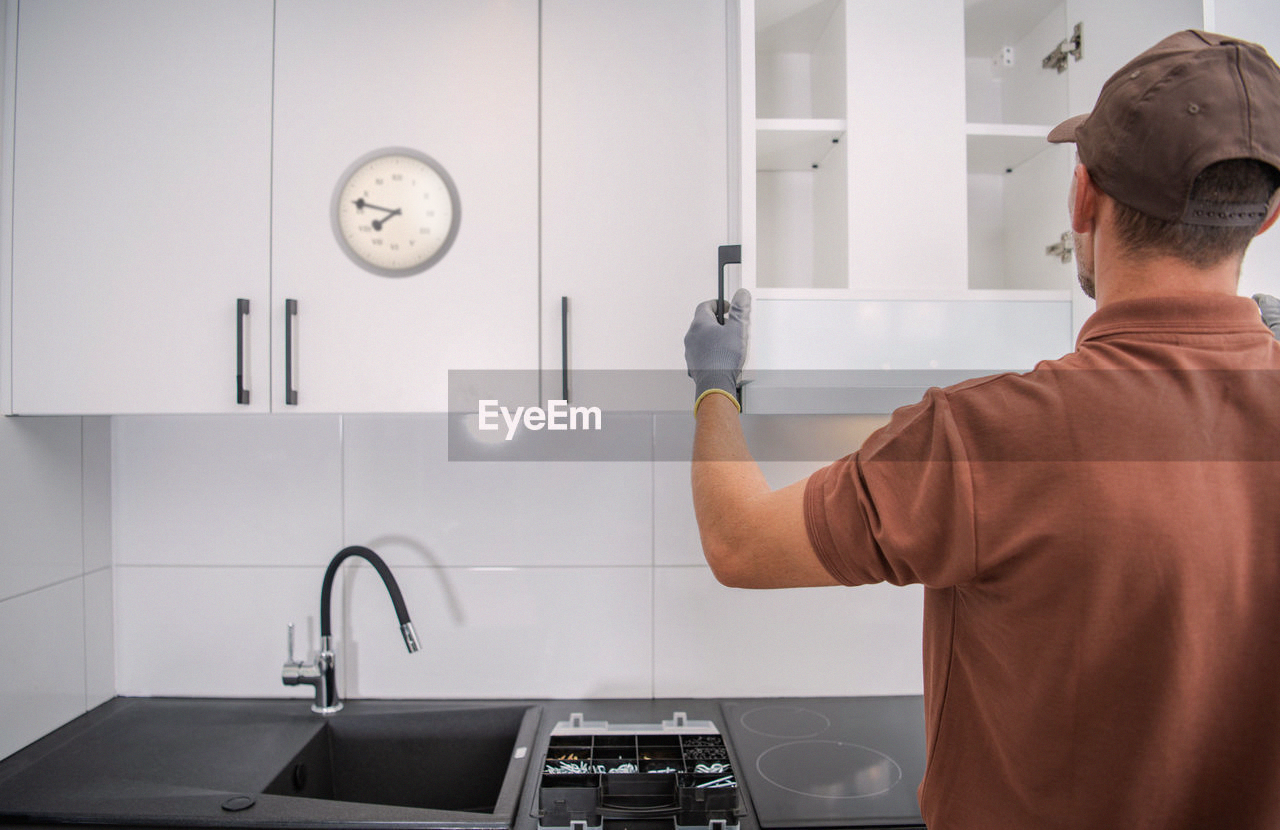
7:47
